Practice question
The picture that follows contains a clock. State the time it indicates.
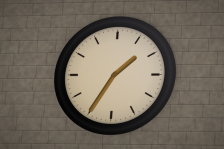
1:35
